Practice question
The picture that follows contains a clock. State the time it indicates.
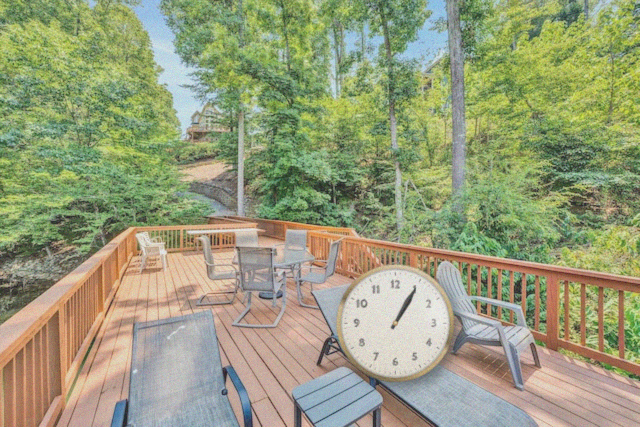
1:05
